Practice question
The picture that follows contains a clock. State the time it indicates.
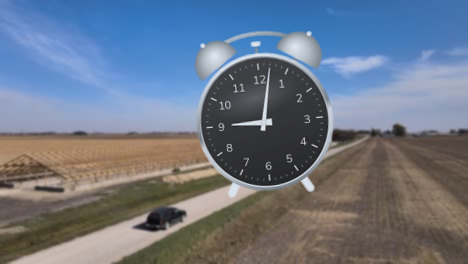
9:02
